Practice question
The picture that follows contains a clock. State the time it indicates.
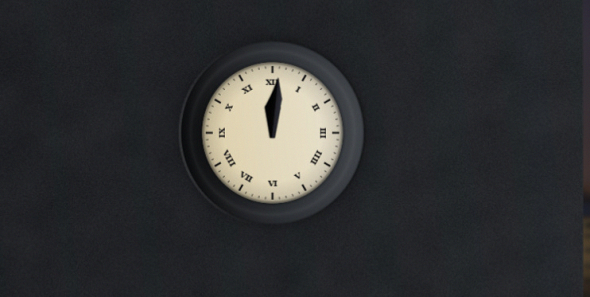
12:01
